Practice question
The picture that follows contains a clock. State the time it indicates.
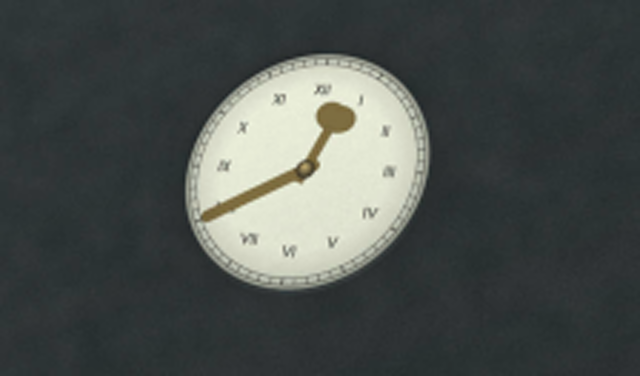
12:40
